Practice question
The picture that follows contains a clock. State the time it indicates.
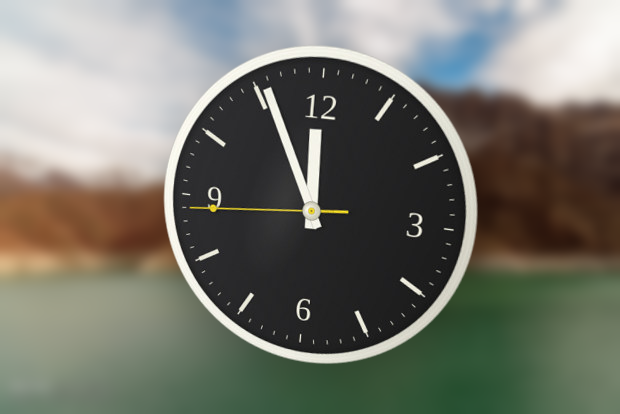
11:55:44
